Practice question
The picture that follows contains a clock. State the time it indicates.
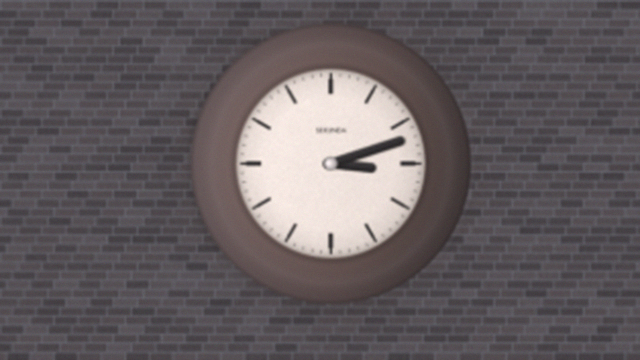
3:12
